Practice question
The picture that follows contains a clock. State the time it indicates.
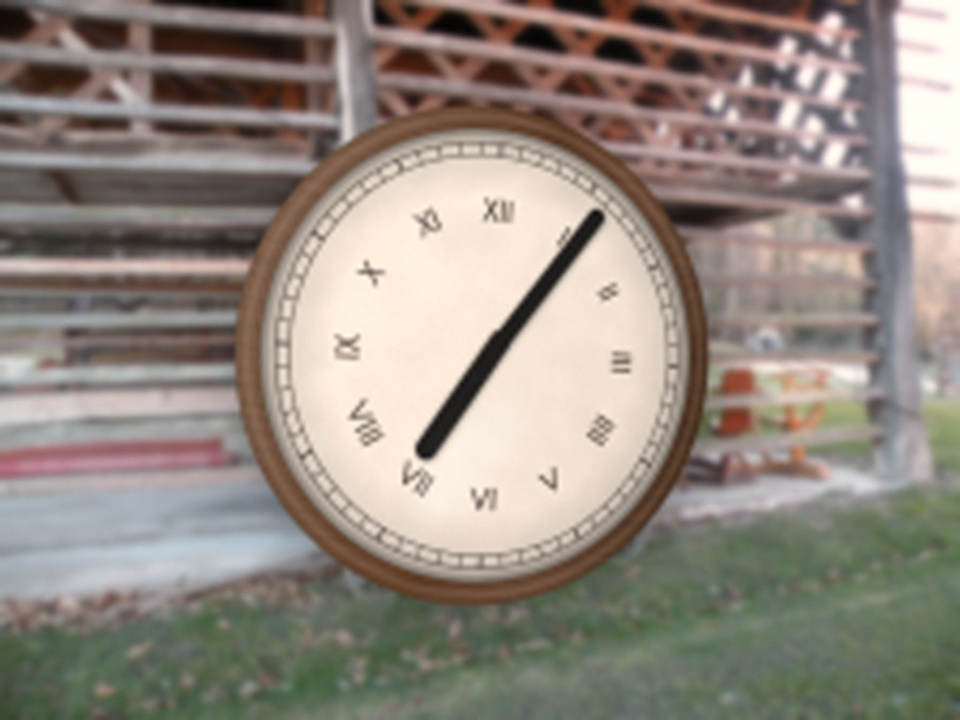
7:06
